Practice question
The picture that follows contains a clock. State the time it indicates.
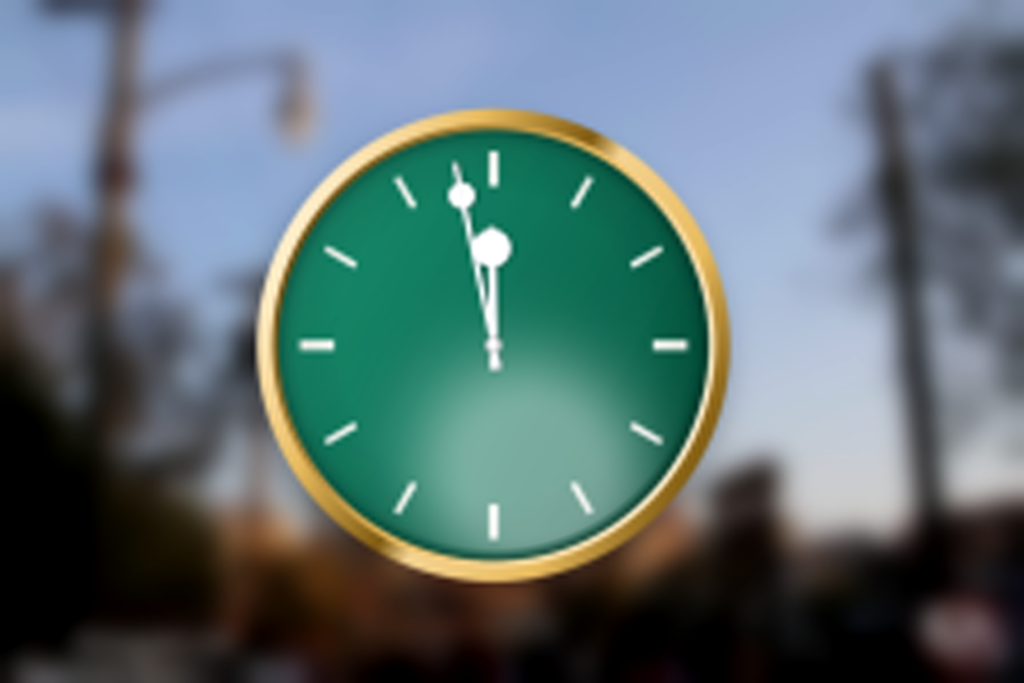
11:58
